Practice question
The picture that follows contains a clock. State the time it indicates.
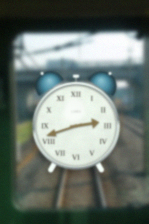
2:42
